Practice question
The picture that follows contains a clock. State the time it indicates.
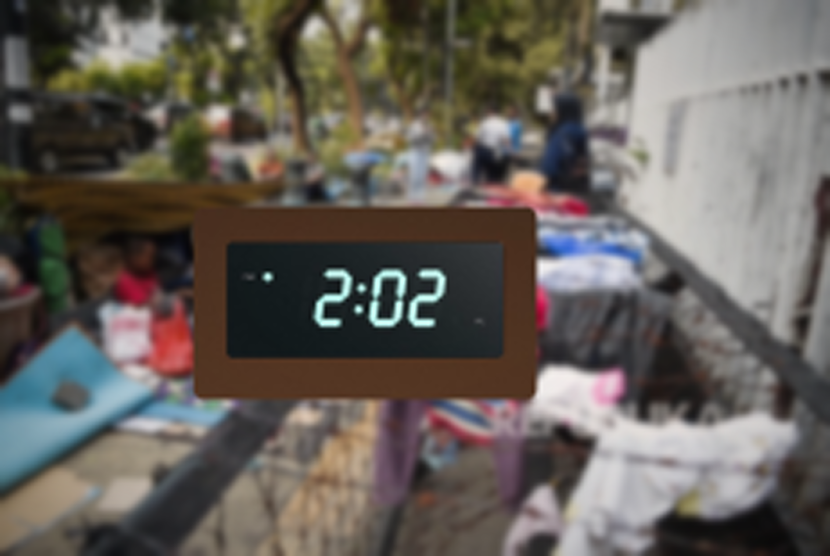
2:02
